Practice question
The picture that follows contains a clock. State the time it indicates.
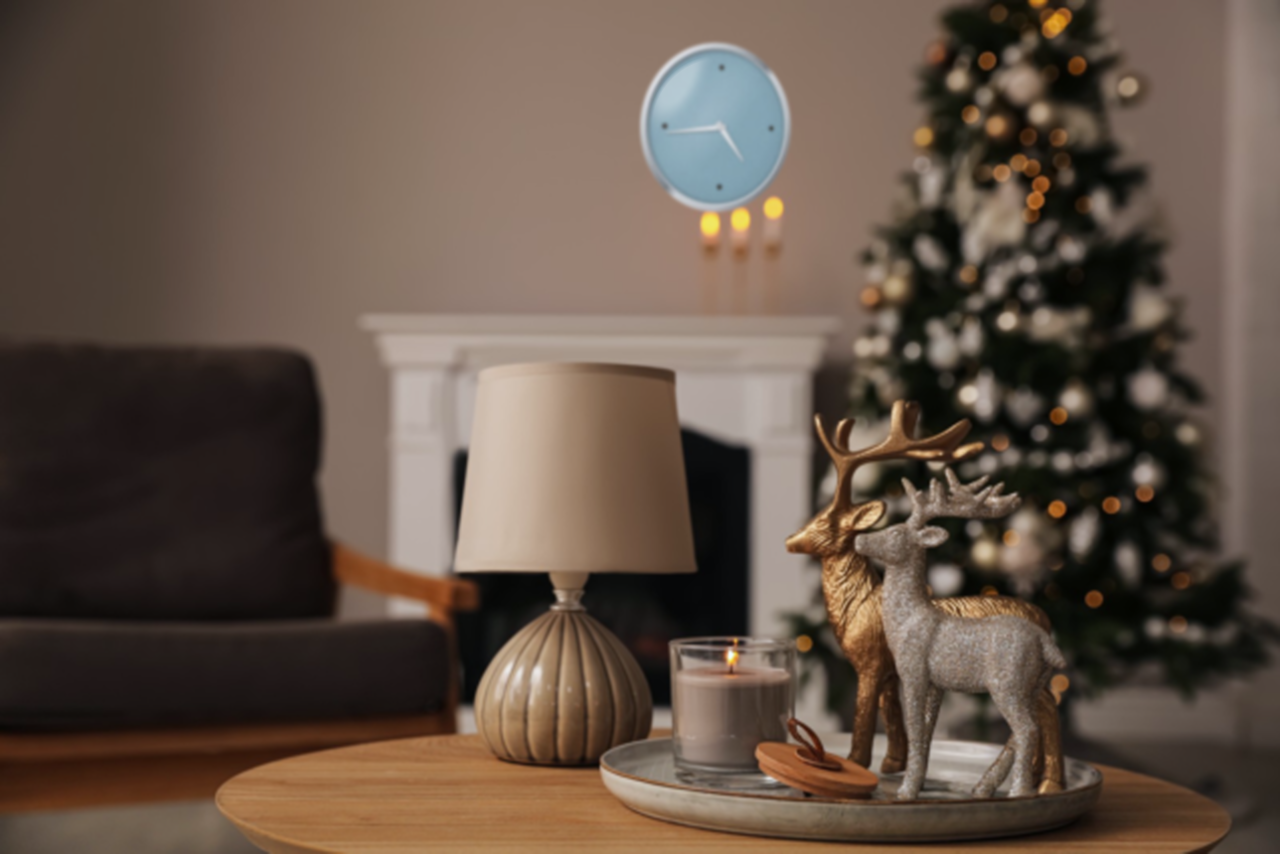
4:44
